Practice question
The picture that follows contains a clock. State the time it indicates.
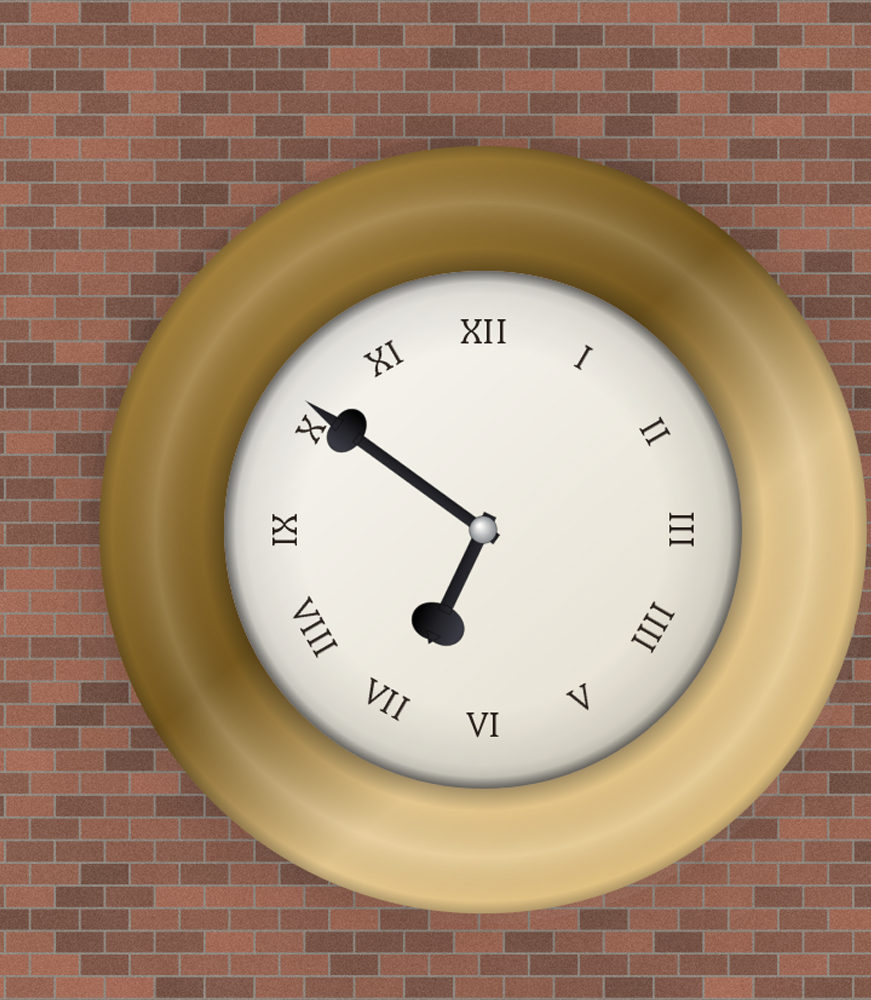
6:51
